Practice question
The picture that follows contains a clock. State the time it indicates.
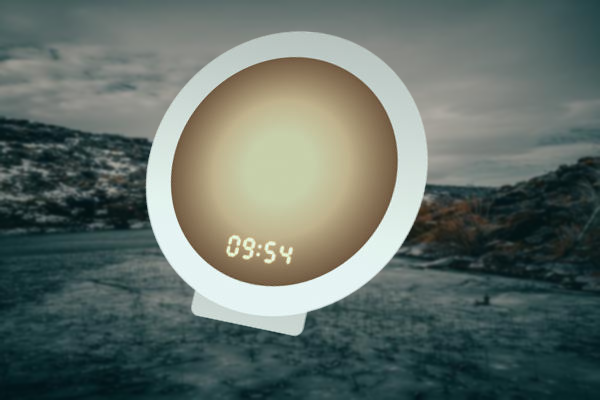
9:54
